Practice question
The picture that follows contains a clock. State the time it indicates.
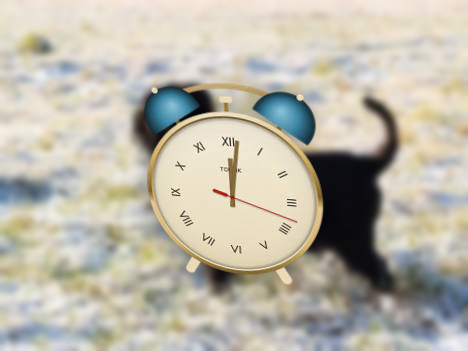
12:01:18
